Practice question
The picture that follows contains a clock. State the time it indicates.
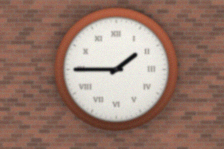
1:45
